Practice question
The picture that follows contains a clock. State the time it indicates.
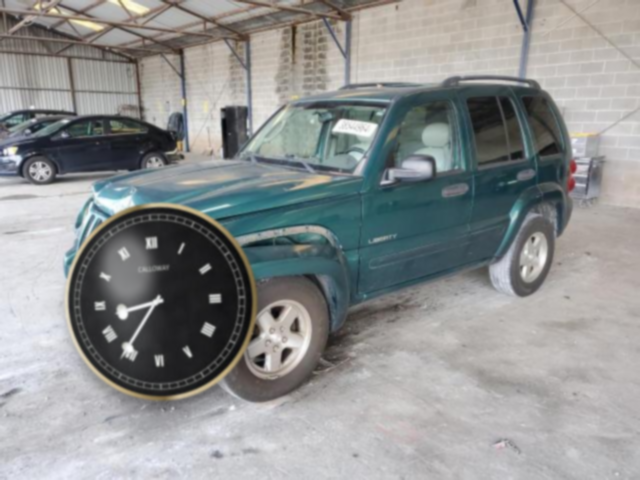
8:36
